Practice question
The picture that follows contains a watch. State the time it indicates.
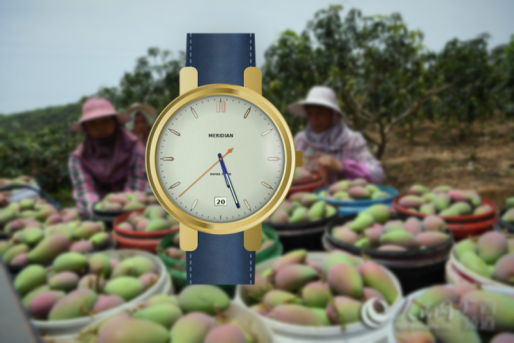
5:26:38
